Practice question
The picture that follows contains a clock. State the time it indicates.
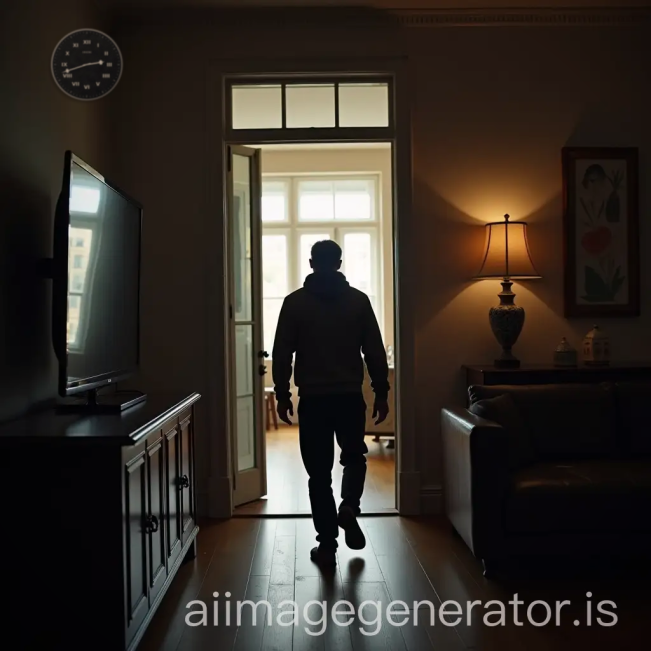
2:42
